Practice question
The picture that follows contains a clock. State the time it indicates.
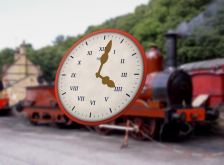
4:02
